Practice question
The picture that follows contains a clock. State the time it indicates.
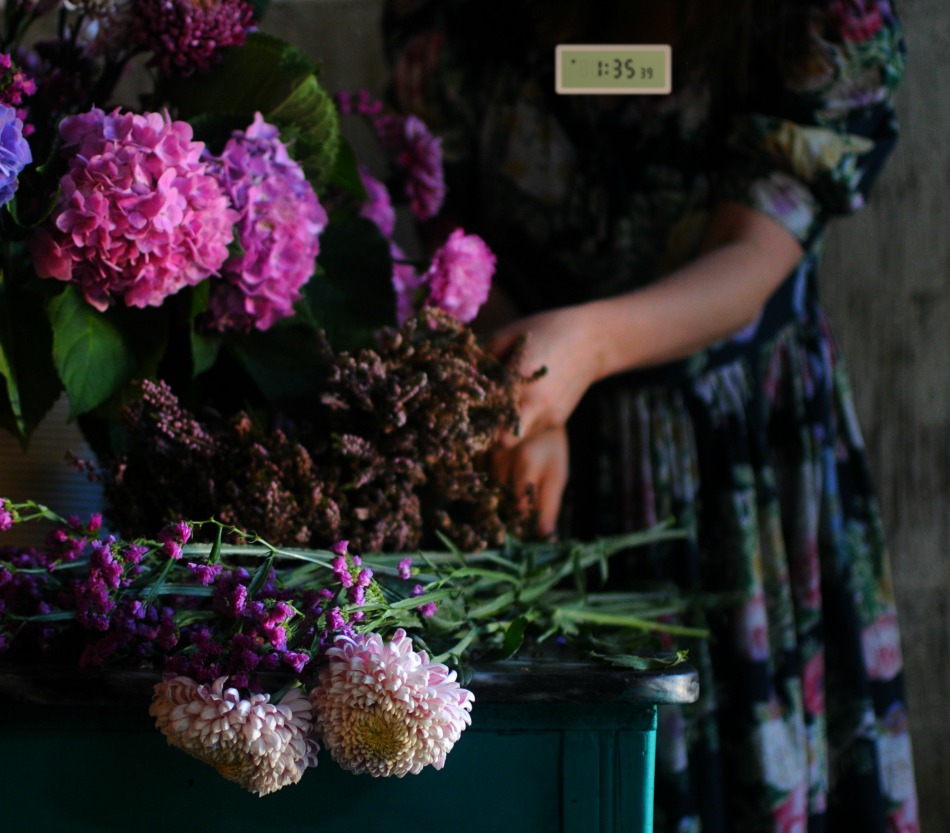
1:35
